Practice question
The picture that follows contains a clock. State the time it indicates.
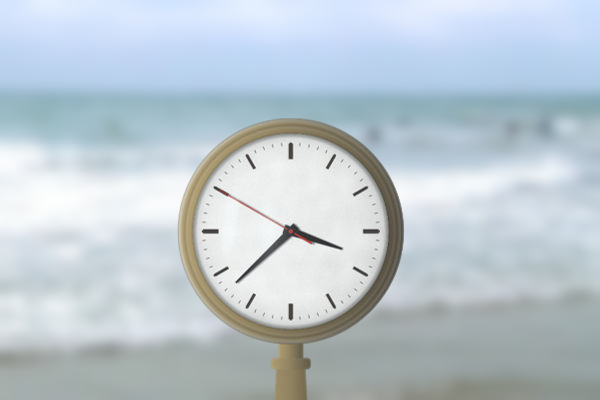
3:37:50
